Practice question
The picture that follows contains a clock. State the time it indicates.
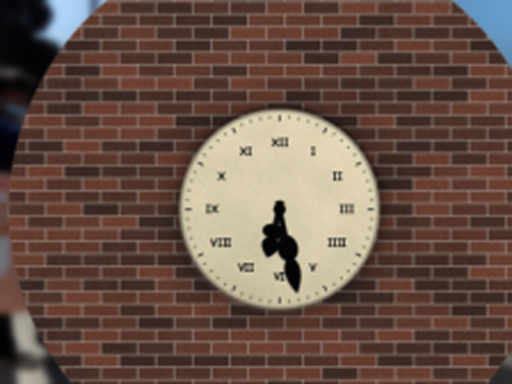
6:28
